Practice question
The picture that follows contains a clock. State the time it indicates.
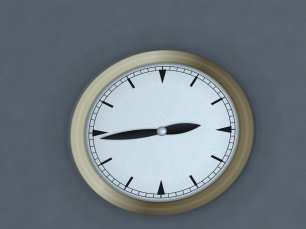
2:44
